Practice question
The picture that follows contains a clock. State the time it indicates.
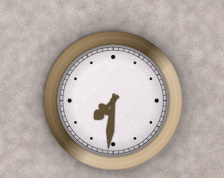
7:31
